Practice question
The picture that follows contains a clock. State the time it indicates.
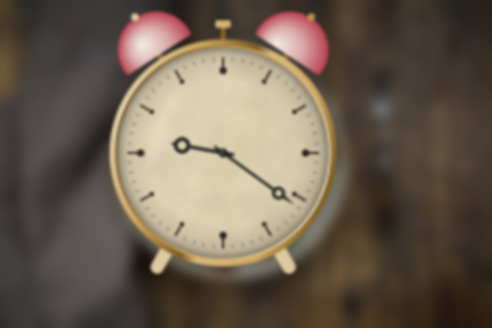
9:21
